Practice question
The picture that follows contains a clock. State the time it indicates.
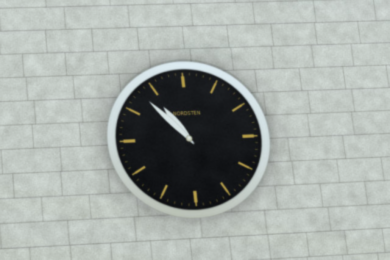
10:53
